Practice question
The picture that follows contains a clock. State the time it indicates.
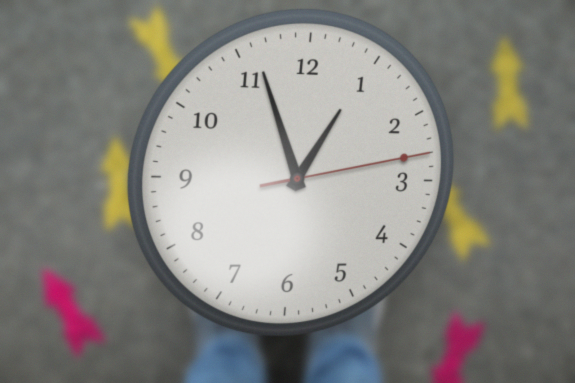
12:56:13
